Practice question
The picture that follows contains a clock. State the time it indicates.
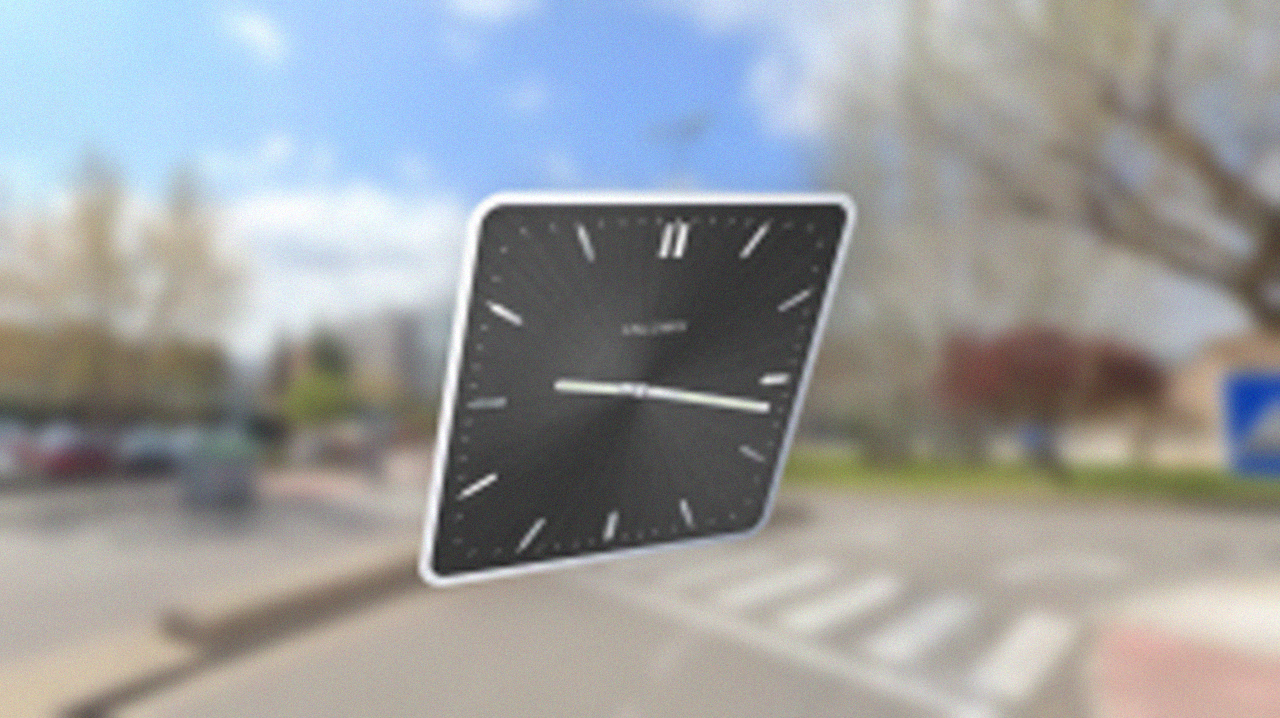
9:17
